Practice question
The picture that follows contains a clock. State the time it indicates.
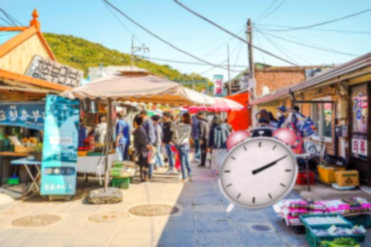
2:10
